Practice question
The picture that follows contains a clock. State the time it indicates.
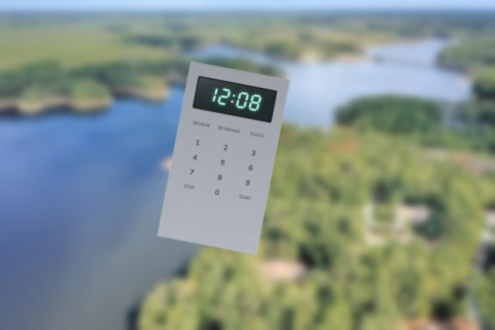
12:08
